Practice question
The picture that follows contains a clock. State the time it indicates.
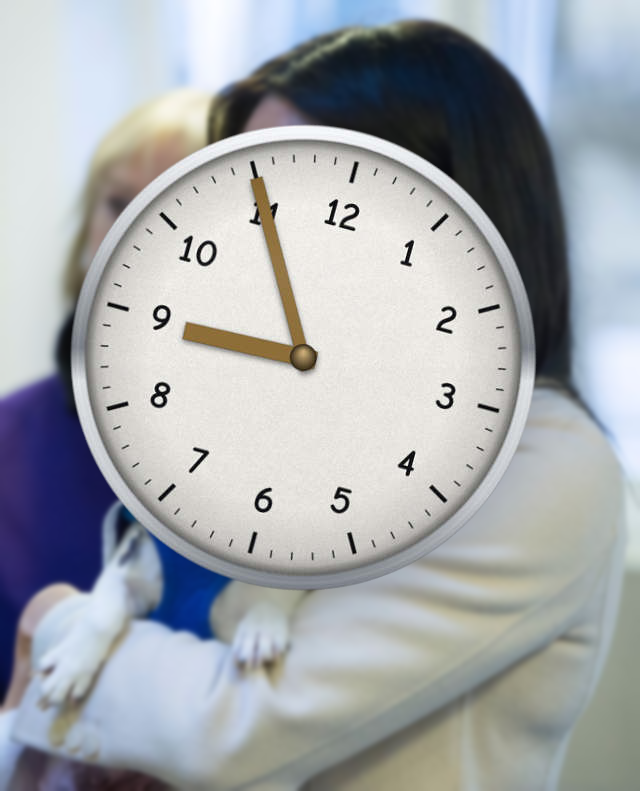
8:55
